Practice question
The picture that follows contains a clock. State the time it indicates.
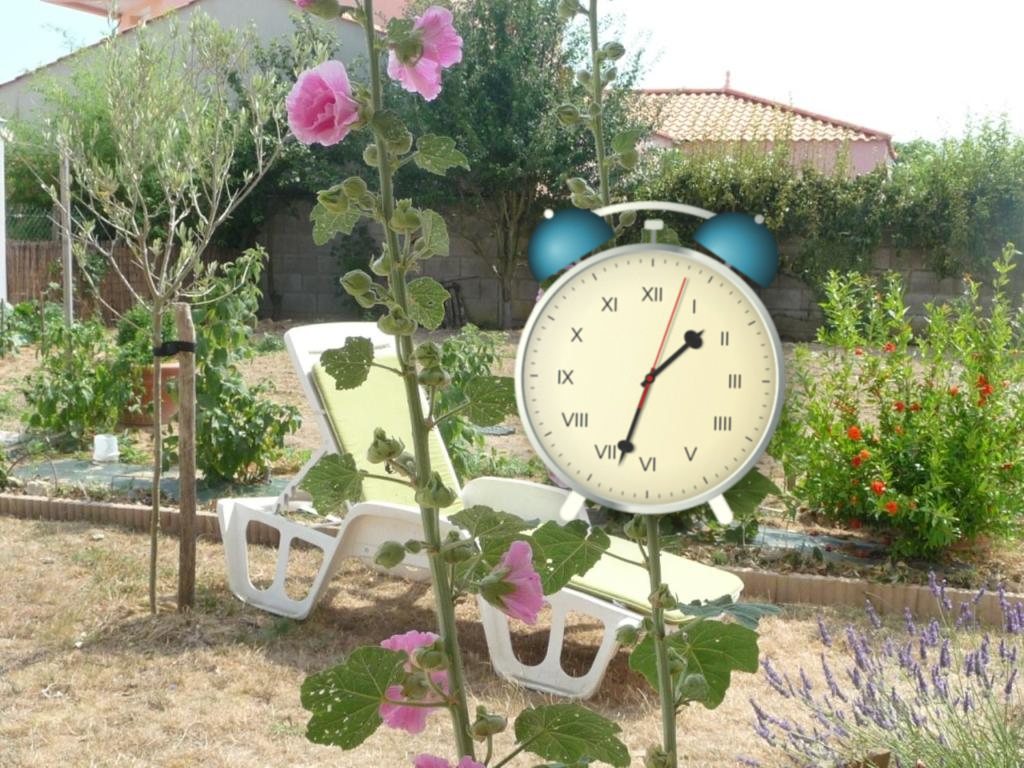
1:33:03
